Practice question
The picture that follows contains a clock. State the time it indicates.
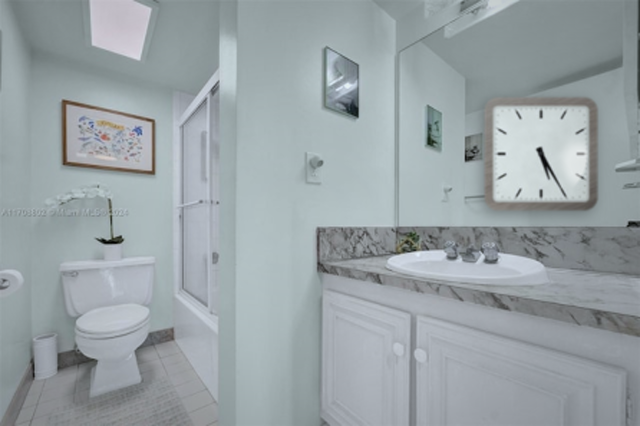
5:25
